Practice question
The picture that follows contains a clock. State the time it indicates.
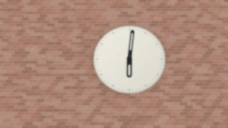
6:01
